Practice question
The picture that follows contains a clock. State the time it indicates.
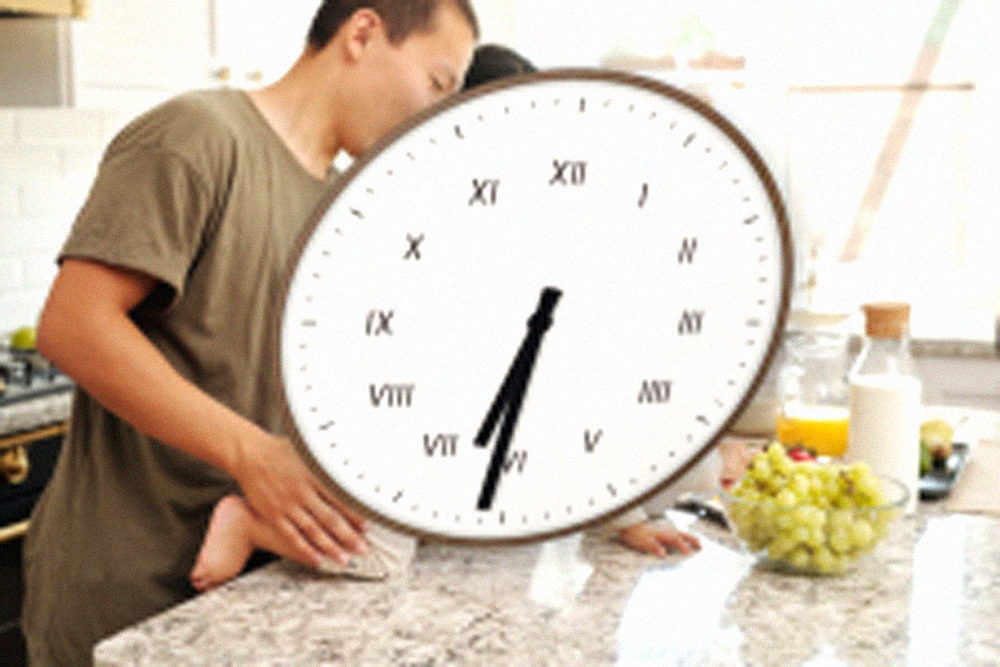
6:31
